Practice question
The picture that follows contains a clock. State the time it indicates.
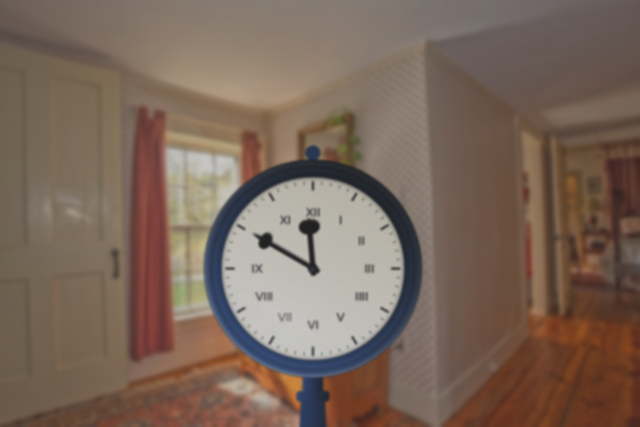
11:50
